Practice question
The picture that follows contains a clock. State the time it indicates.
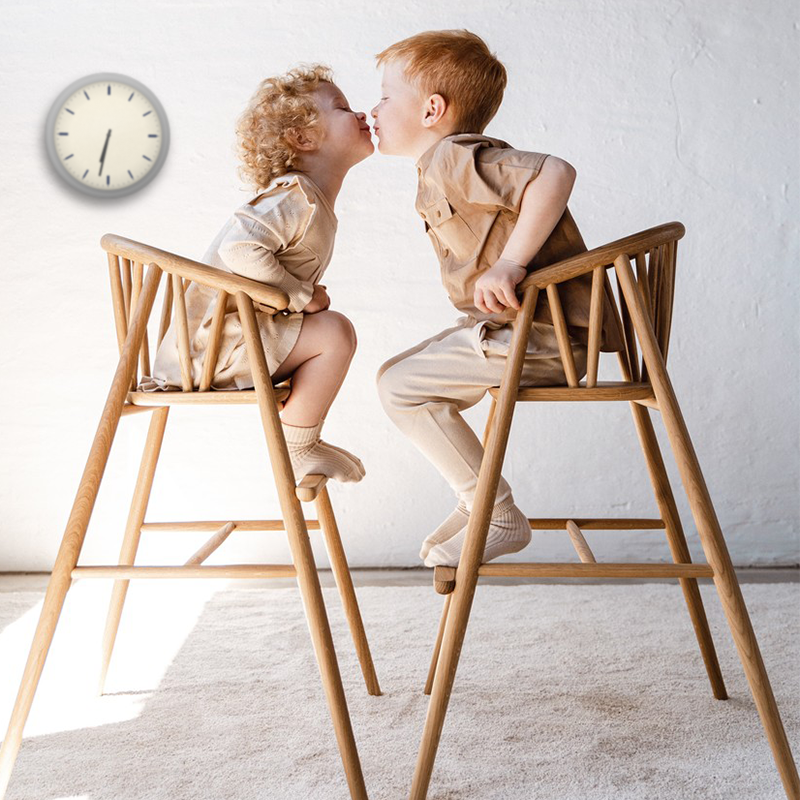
6:32
